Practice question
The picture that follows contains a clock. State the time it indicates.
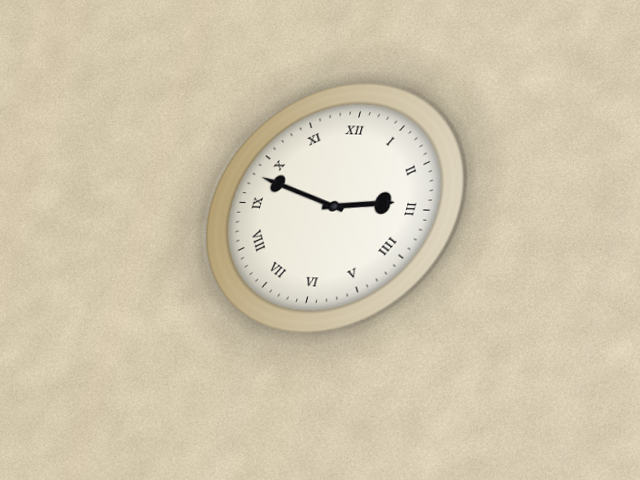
2:48
